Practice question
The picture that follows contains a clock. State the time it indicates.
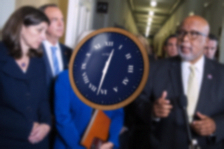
12:32
